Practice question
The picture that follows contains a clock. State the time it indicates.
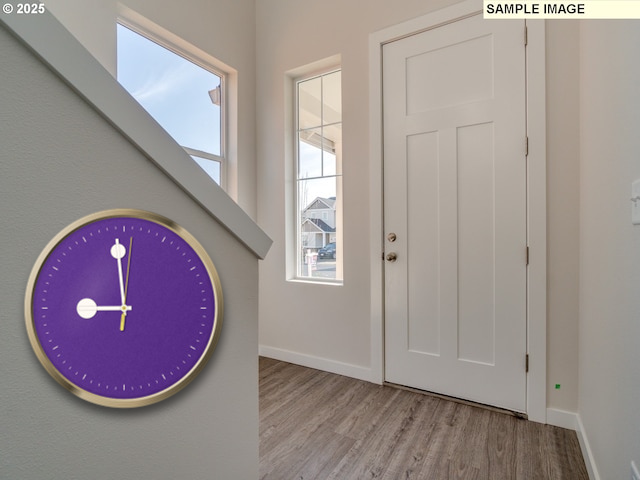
8:59:01
